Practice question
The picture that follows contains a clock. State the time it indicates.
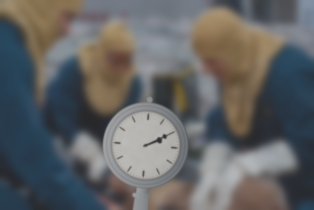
2:10
